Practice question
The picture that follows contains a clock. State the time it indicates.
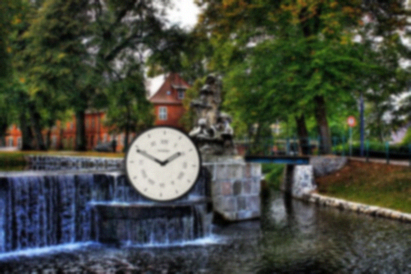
1:49
